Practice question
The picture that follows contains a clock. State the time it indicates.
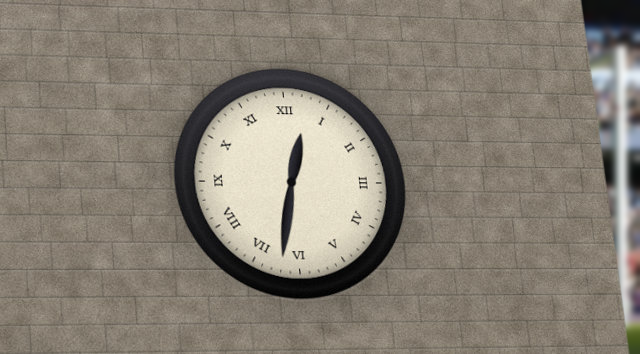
12:32
